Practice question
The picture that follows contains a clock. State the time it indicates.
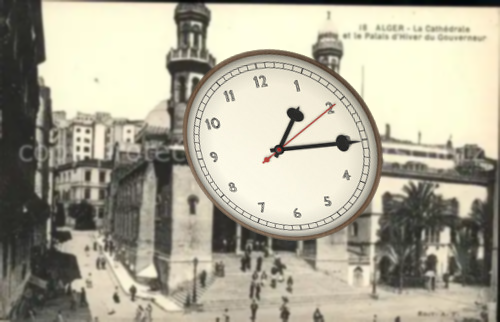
1:15:10
